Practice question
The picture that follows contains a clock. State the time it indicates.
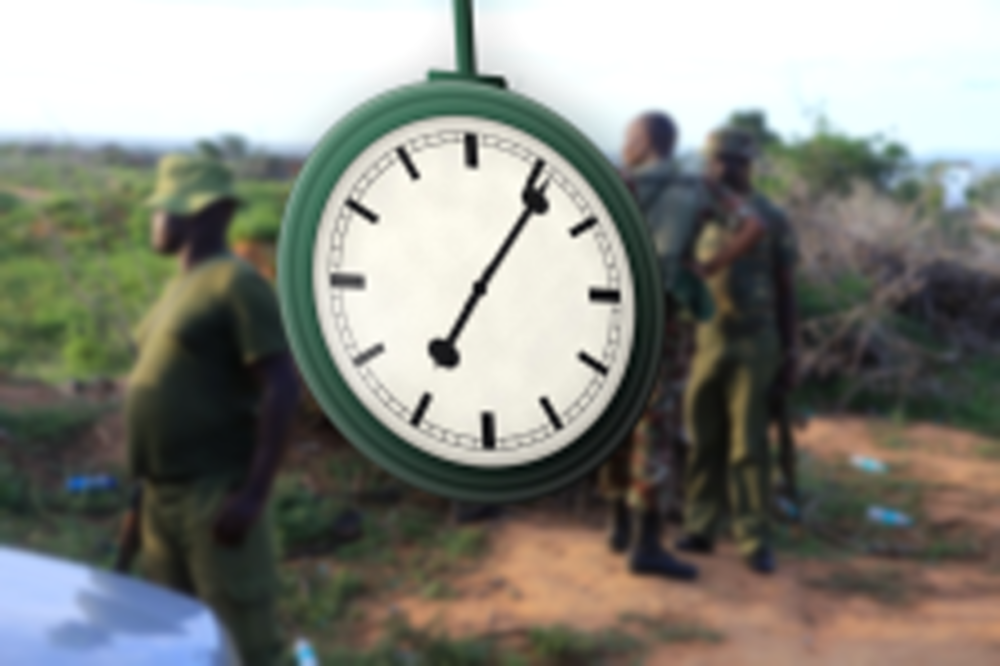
7:06
